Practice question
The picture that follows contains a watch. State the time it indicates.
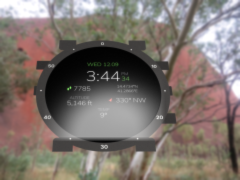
3:44
